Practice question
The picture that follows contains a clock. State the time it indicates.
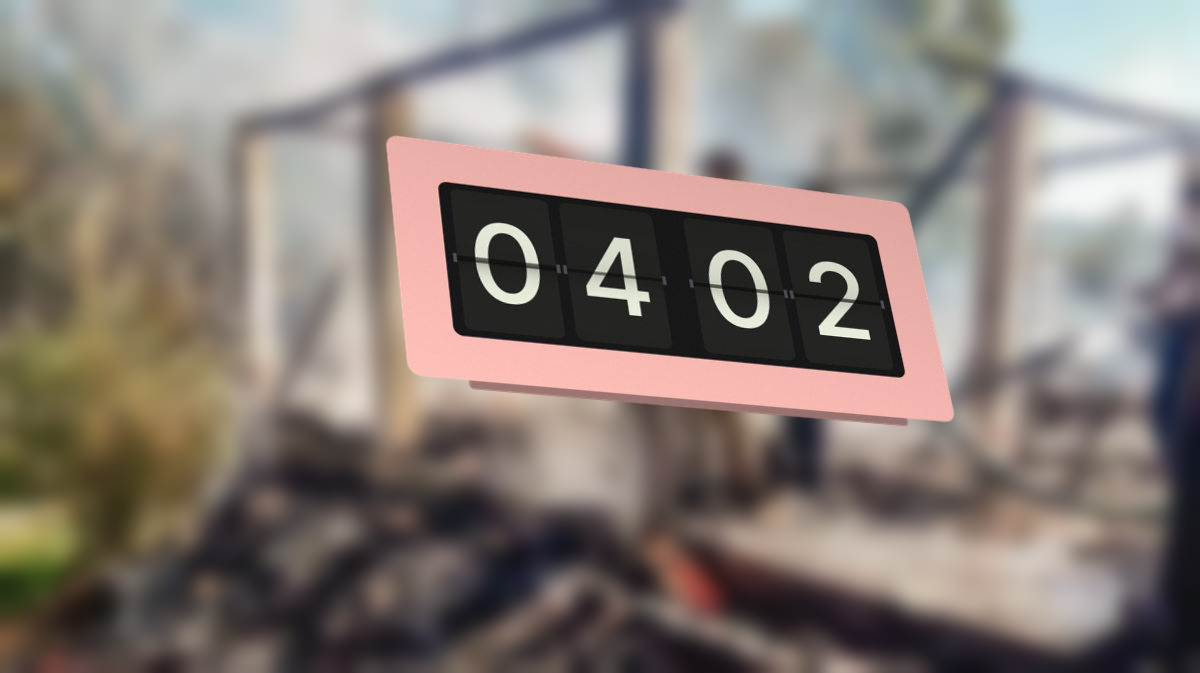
4:02
